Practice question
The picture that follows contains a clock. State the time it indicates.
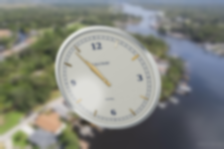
10:54
